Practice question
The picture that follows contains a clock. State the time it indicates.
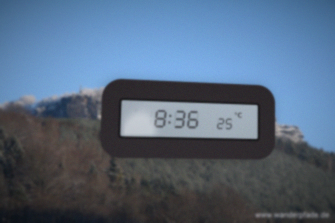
8:36
